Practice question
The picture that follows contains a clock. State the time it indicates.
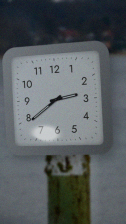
2:39
